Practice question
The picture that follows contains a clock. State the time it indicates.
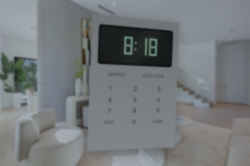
8:18
